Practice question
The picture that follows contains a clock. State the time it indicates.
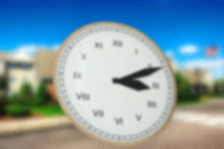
3:11
